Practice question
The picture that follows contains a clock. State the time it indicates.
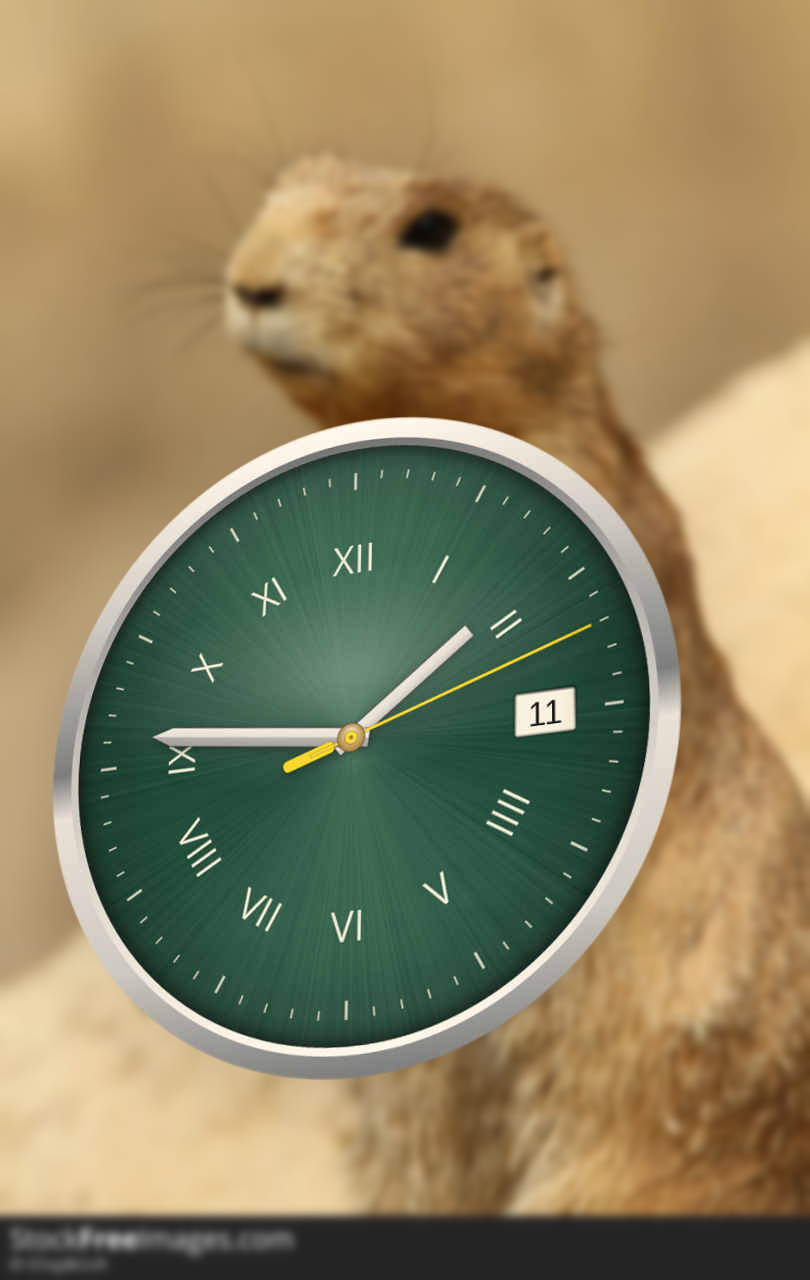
1:46:12
